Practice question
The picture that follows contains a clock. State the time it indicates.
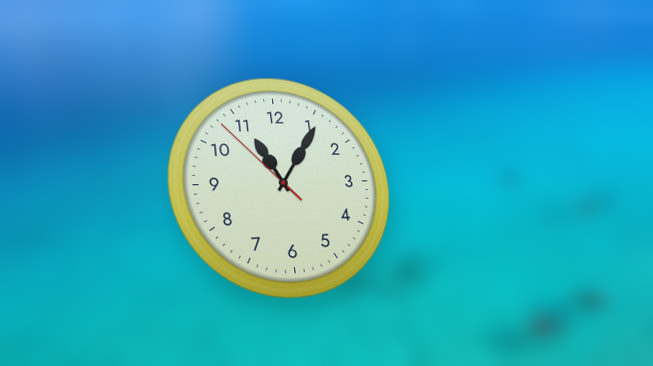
11:05:53
